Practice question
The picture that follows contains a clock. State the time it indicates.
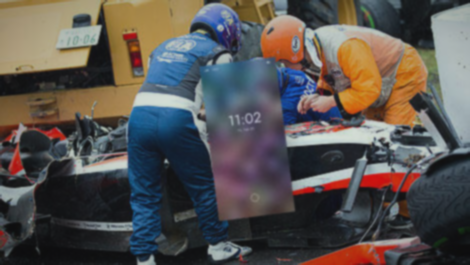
11:02
